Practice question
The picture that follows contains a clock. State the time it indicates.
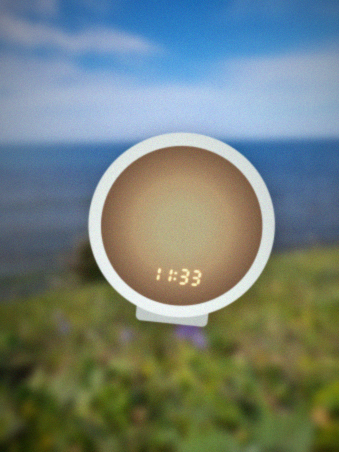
11:33
